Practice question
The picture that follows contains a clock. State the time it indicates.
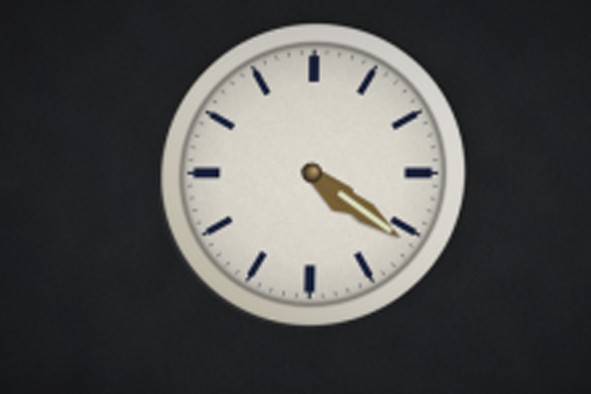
4:21
